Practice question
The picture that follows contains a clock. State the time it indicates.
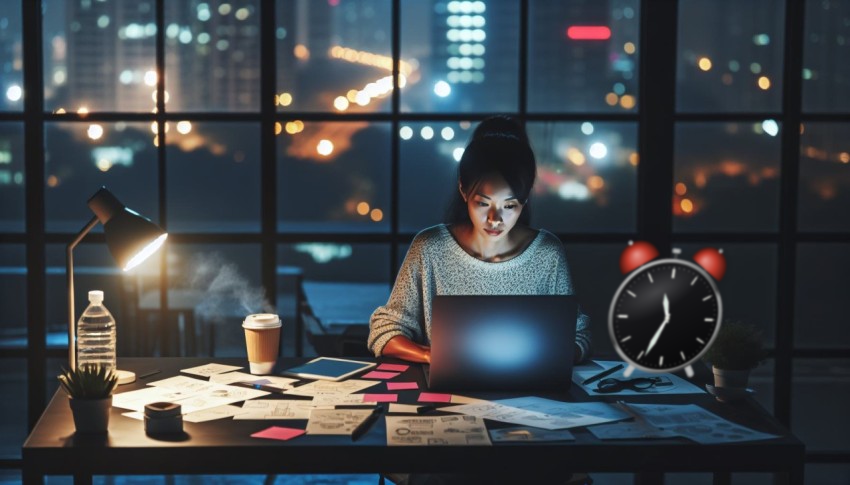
11:34
